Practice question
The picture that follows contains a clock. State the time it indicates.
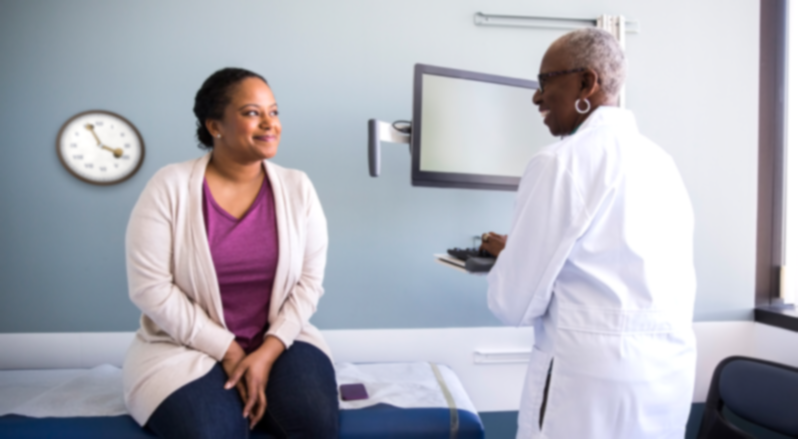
3:56
